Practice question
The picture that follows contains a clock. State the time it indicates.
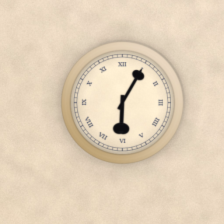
6:05
